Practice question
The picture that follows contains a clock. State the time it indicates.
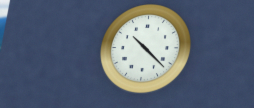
10:22
